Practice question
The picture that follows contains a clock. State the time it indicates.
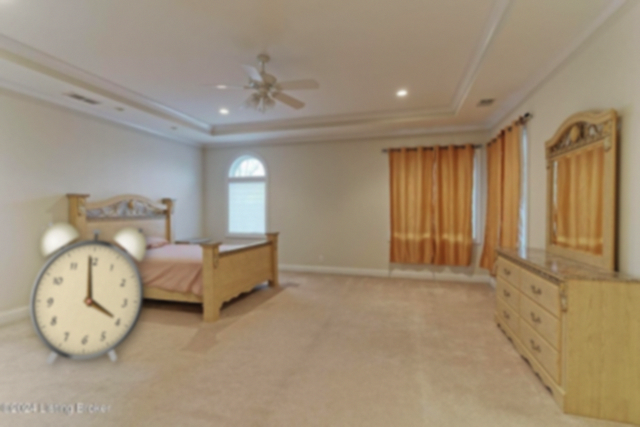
3:59
